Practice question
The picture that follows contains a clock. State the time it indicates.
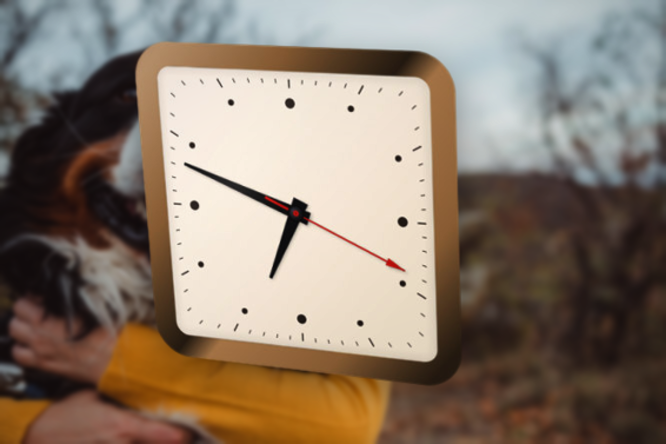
6:48:19
